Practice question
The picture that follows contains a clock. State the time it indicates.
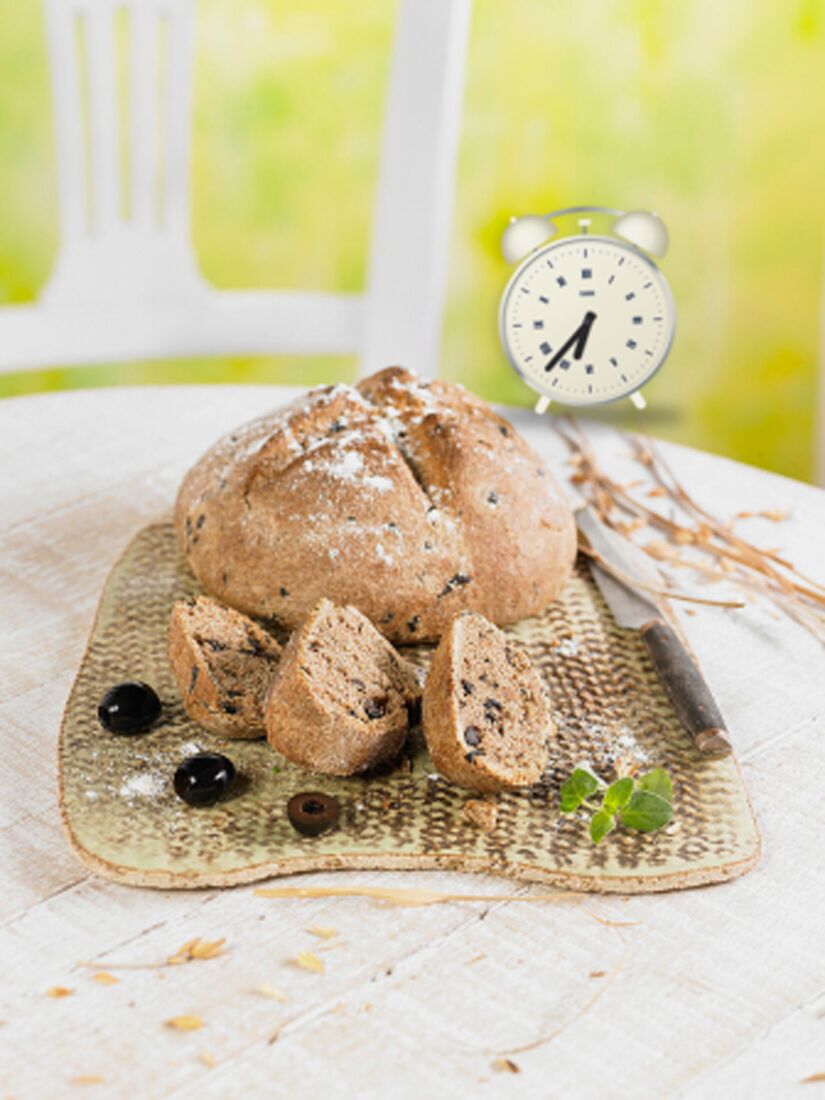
6:37
